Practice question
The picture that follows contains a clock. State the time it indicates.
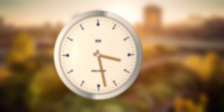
3:28
